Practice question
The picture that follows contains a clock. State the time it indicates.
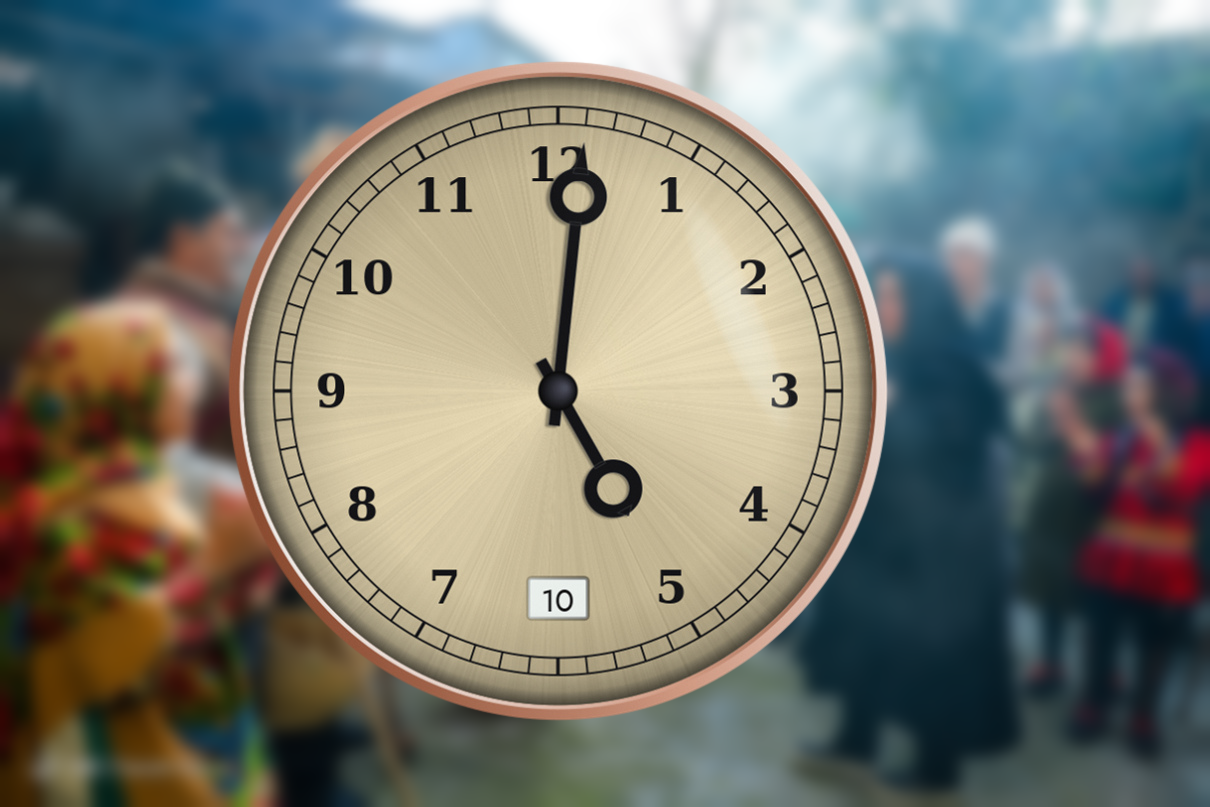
5:01
